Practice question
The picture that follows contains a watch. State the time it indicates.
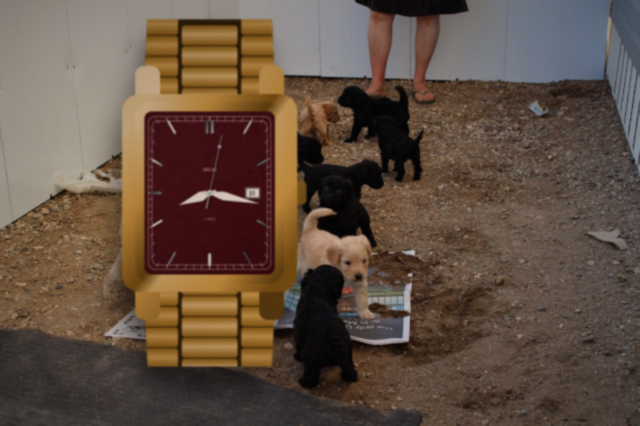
8:17:02
